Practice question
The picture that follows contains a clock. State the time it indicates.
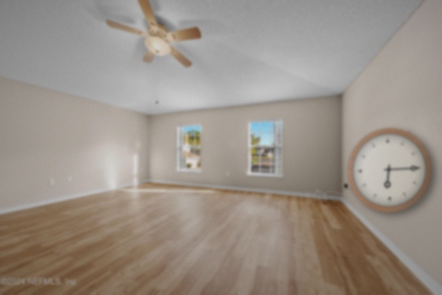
6:15
